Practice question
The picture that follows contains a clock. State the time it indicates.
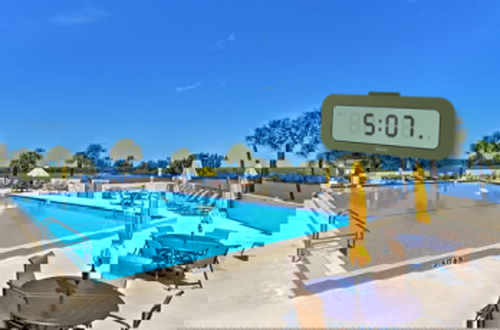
5:07
